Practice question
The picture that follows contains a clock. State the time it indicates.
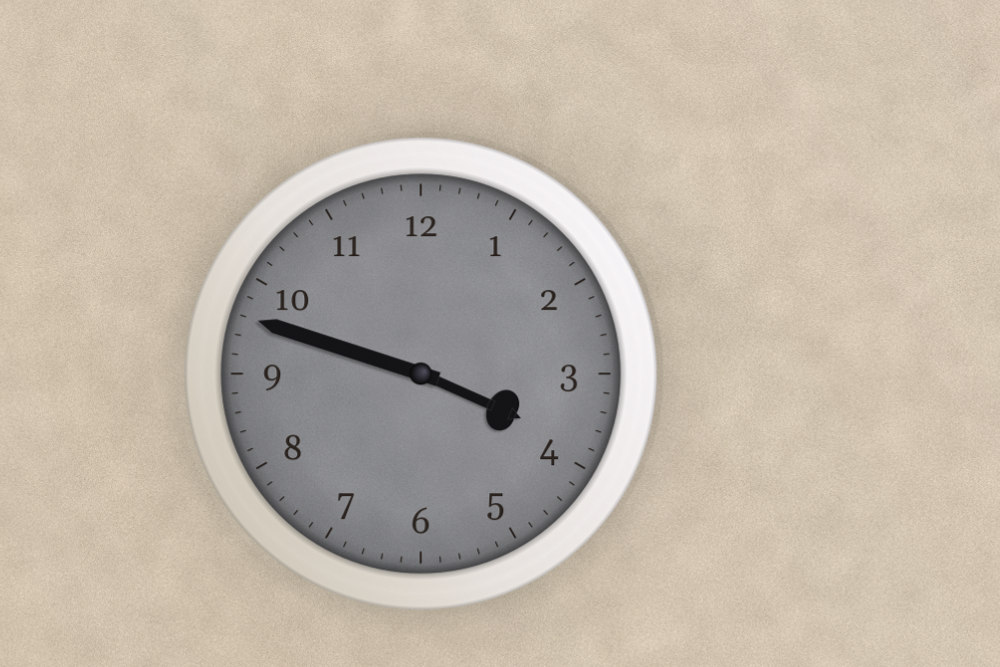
3:48
